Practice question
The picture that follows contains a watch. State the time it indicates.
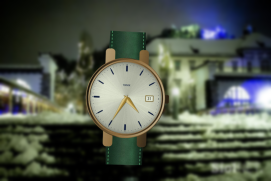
4:35
